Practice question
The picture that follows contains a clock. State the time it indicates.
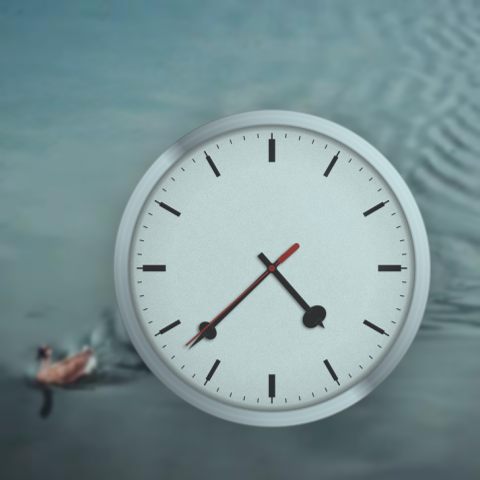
4:37:38
